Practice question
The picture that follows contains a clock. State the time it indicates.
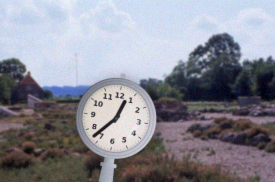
12:37
